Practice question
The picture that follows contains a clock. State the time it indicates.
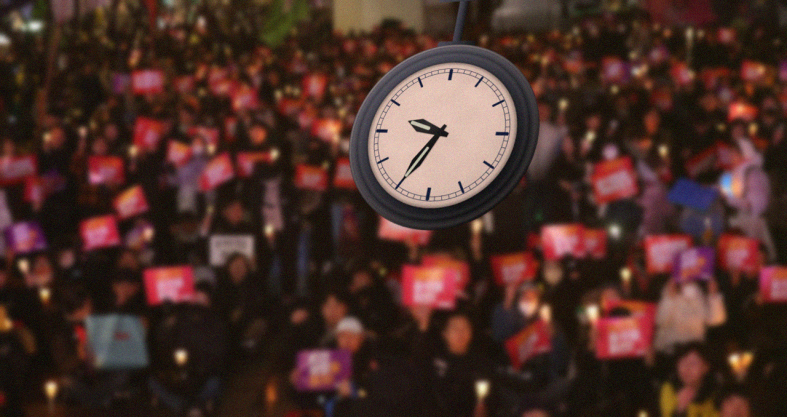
9:35
